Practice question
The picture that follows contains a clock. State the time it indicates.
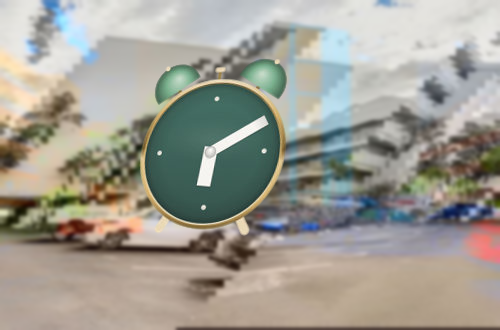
6:10
